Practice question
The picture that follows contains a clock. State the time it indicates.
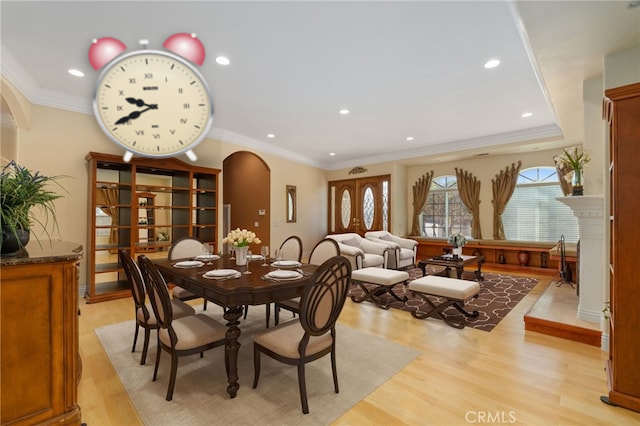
9:41
